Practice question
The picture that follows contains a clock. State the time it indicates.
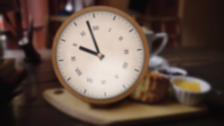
9:58
